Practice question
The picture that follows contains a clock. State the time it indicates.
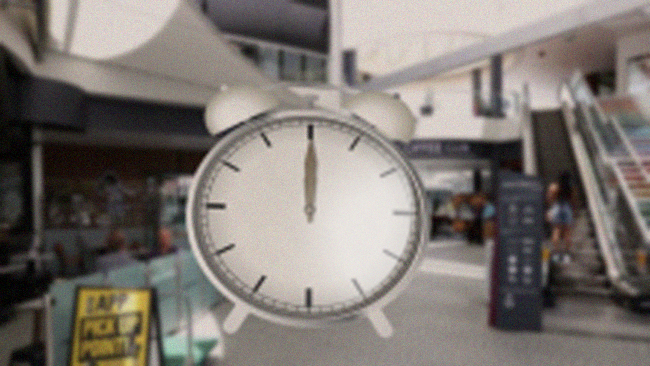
12:00
